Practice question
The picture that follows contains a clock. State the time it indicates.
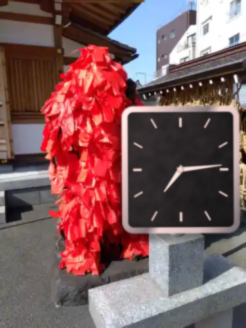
7:14
